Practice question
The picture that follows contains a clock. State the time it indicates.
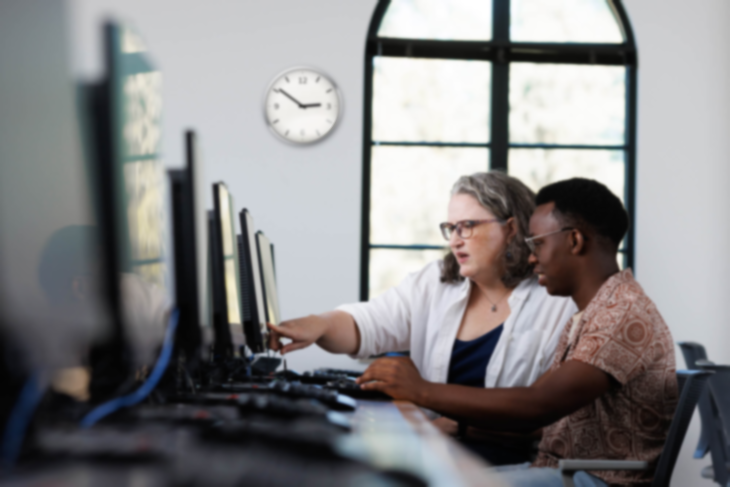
2:51
